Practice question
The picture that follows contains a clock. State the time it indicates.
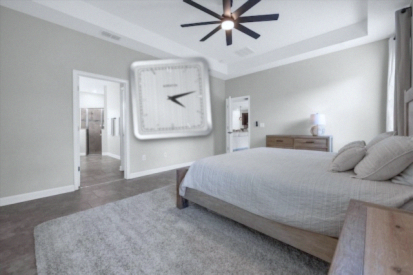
4:13
